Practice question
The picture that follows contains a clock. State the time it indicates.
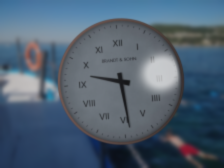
9:29
